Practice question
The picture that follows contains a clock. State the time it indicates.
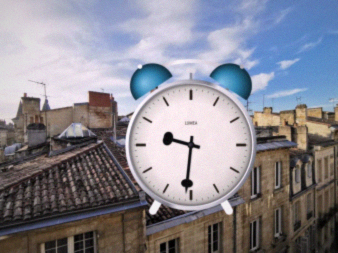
9:31
